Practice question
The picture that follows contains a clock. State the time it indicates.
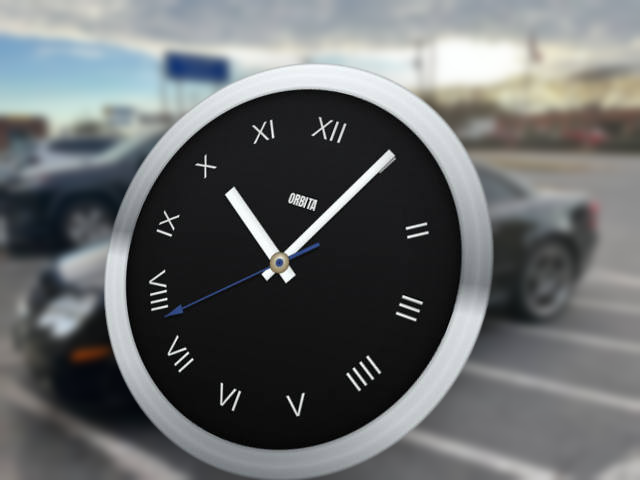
10:04:38
